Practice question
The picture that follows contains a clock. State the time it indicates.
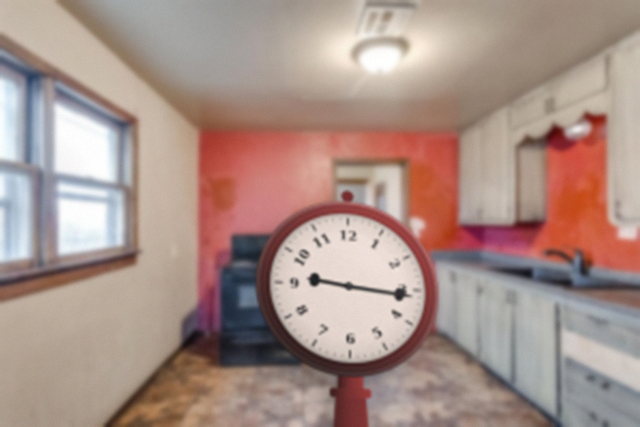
9:16
